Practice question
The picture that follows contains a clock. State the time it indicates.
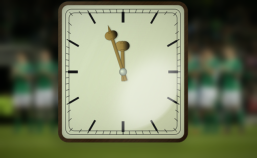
11:57
